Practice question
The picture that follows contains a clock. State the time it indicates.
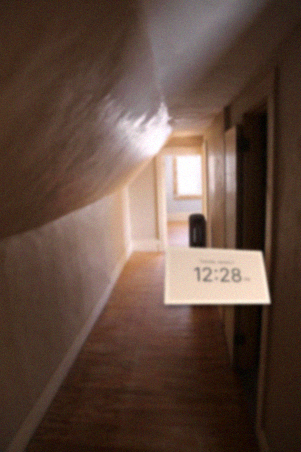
12:28
